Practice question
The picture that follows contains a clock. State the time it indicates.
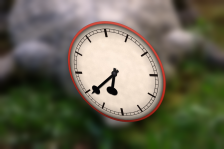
6:39
